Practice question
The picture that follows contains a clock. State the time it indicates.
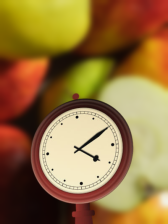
4:10
